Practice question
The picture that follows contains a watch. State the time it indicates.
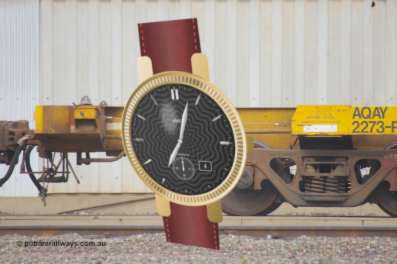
7:03
